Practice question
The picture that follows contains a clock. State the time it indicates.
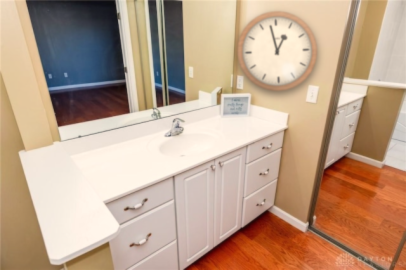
12:58
